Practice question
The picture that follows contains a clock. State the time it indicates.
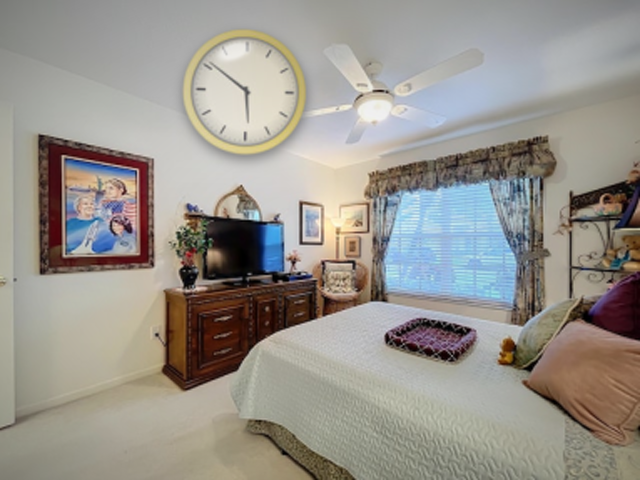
5:51
